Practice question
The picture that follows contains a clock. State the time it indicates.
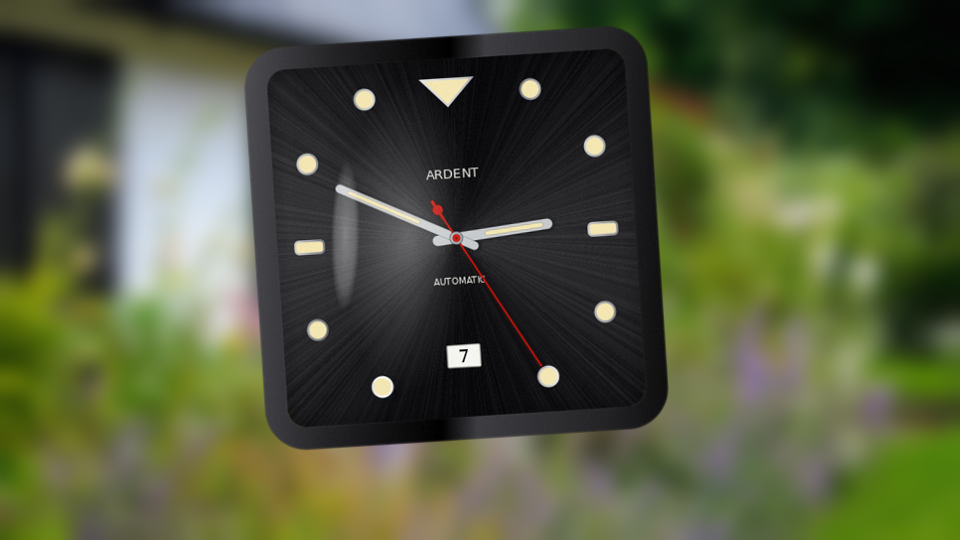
2:49:25
